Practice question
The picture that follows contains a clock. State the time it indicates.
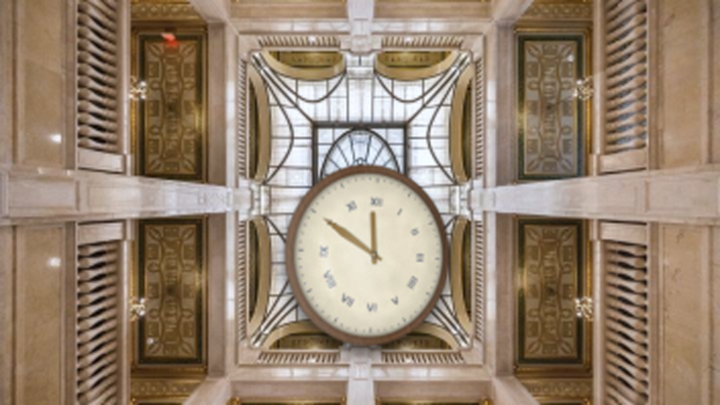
11:50
